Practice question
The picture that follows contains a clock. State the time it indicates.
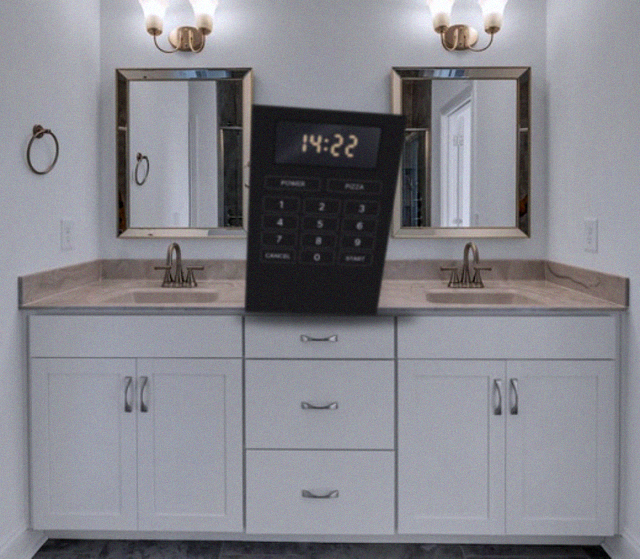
14:22
